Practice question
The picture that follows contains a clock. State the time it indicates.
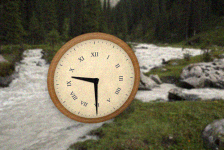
9:30
